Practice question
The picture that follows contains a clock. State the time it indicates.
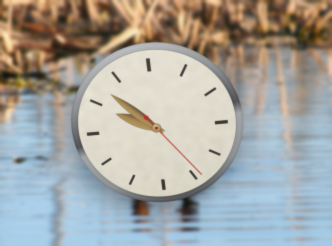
9:52:24
